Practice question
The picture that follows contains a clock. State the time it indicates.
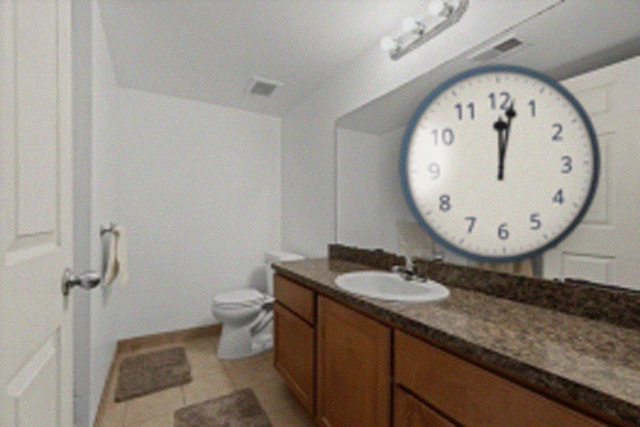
12:02
